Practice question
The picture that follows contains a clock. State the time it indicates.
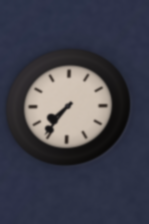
7:36
